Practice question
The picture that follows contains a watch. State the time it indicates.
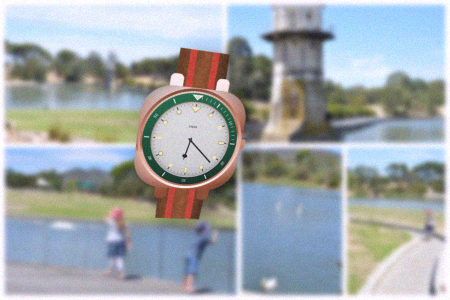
6:22
